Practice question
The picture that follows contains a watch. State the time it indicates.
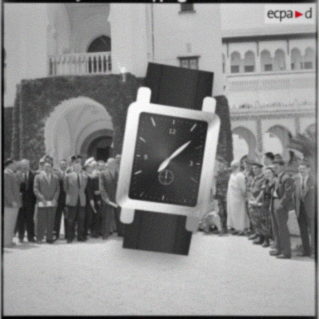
7:07
